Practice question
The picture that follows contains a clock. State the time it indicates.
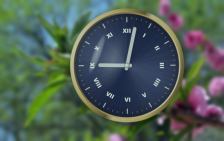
9:02
